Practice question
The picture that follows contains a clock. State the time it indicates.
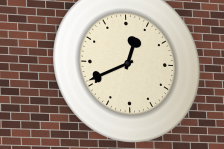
12:41
